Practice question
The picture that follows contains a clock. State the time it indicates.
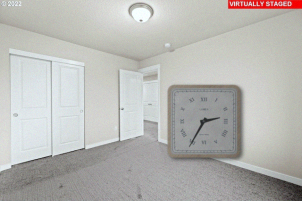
2:35
